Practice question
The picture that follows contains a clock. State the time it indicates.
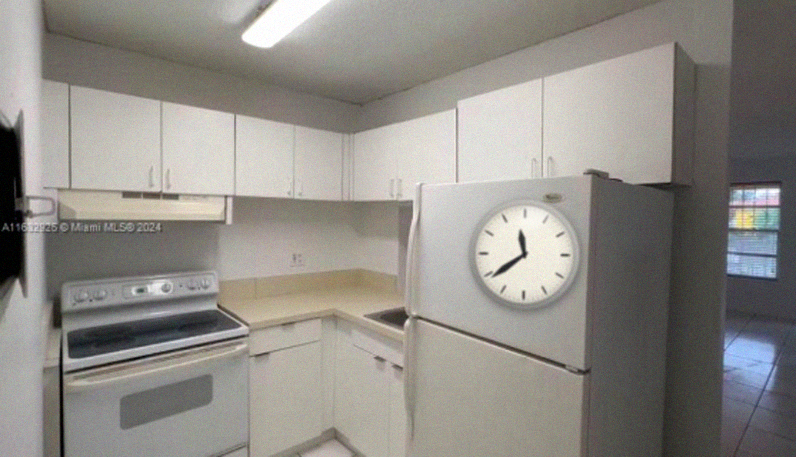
11:39
